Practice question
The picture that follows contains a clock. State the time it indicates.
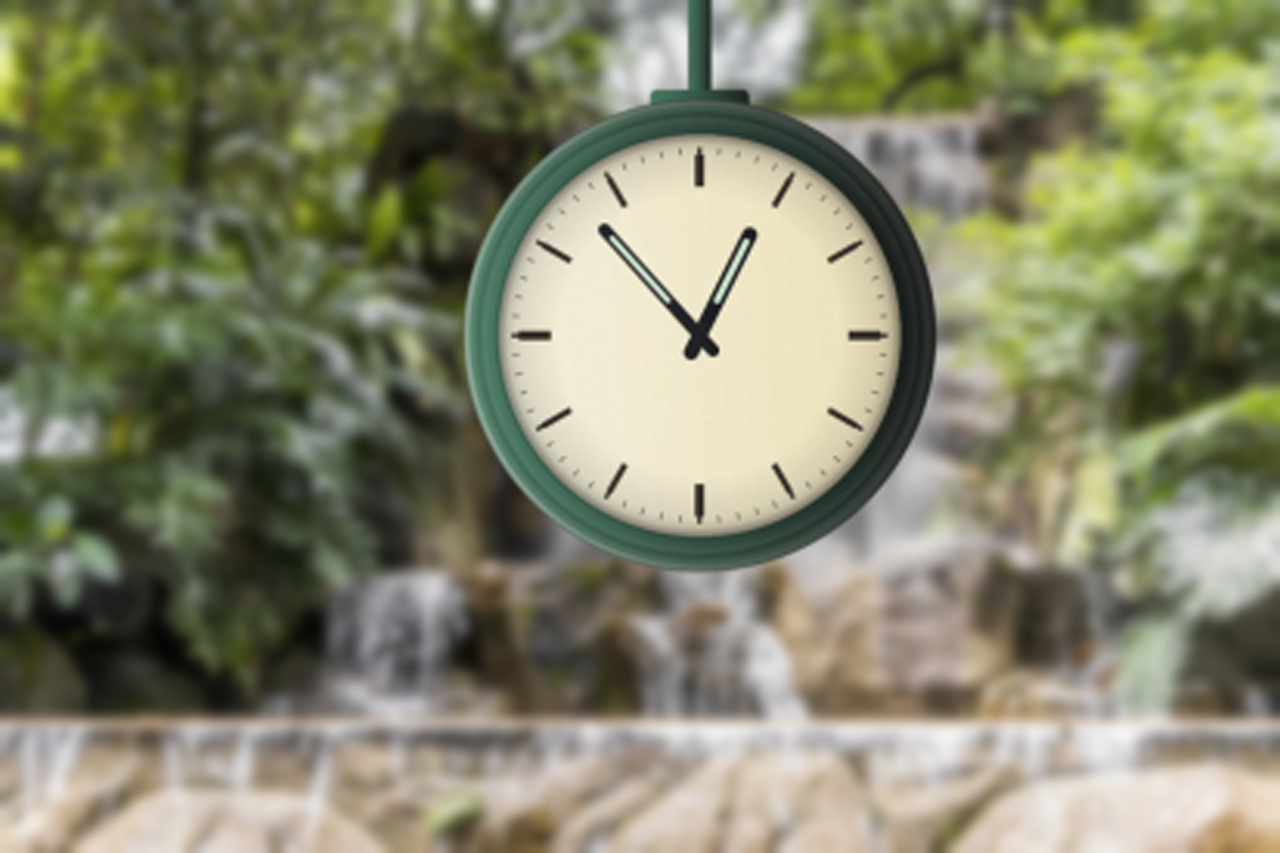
12:53
